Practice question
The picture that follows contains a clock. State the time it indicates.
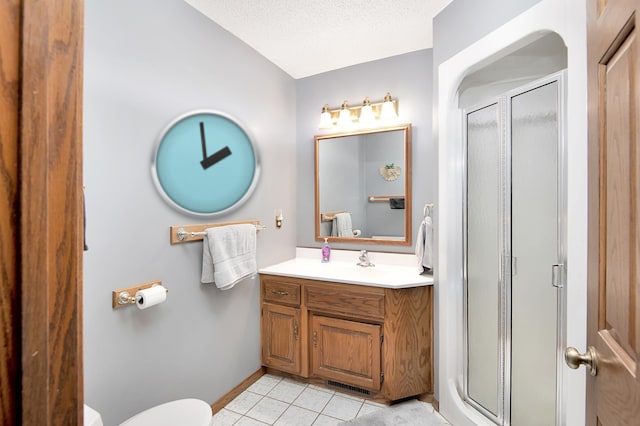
1:59
